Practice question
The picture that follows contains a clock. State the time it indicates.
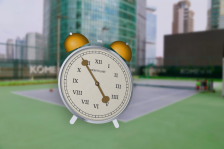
4:54
